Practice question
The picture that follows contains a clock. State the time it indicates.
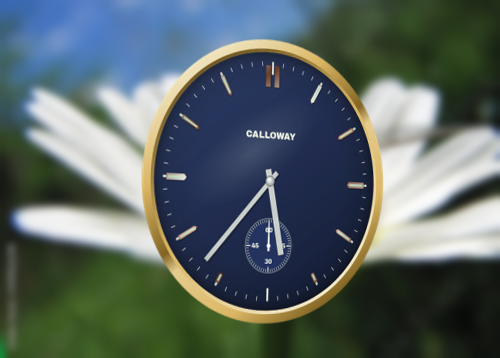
5:37
